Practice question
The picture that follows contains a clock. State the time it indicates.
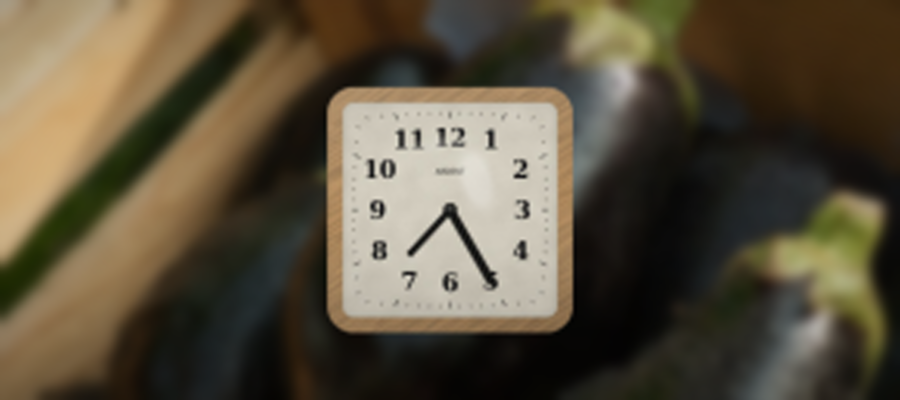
7:25
